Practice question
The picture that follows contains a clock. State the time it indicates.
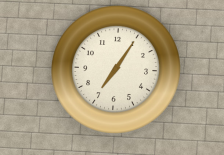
7:05
